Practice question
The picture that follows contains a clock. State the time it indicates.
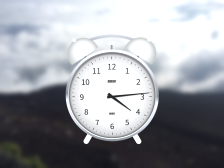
4:14
